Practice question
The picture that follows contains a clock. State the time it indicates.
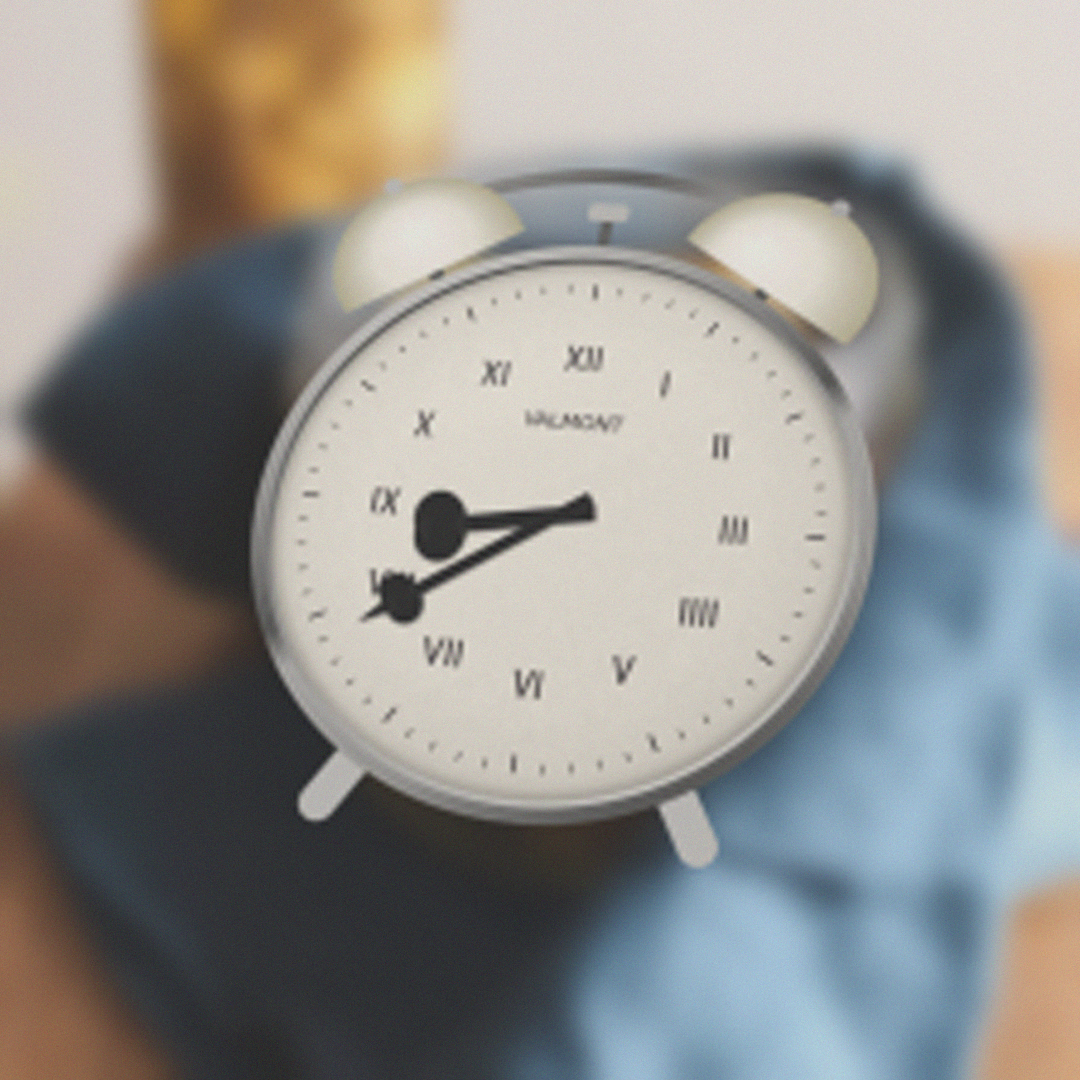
8:39
